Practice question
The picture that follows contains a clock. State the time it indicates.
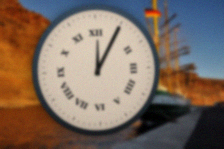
12:05
